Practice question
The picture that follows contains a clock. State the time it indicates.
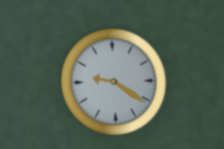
9:21
